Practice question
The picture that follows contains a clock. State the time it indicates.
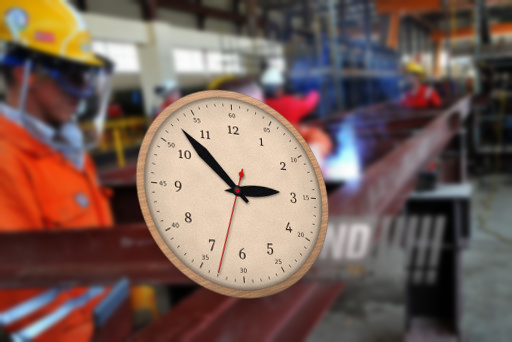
2:52:33
